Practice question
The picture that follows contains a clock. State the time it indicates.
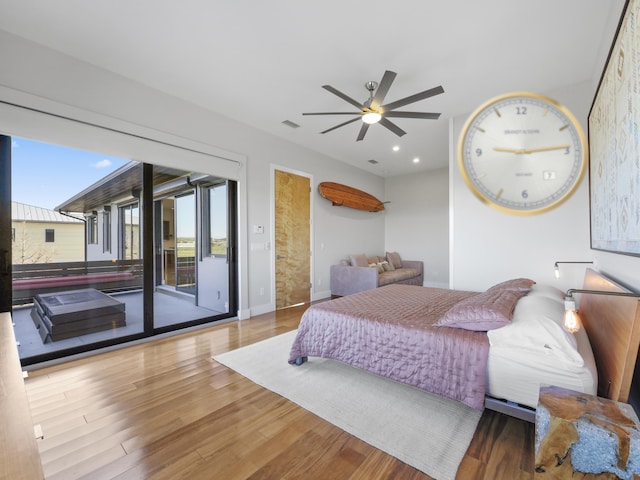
9:14
